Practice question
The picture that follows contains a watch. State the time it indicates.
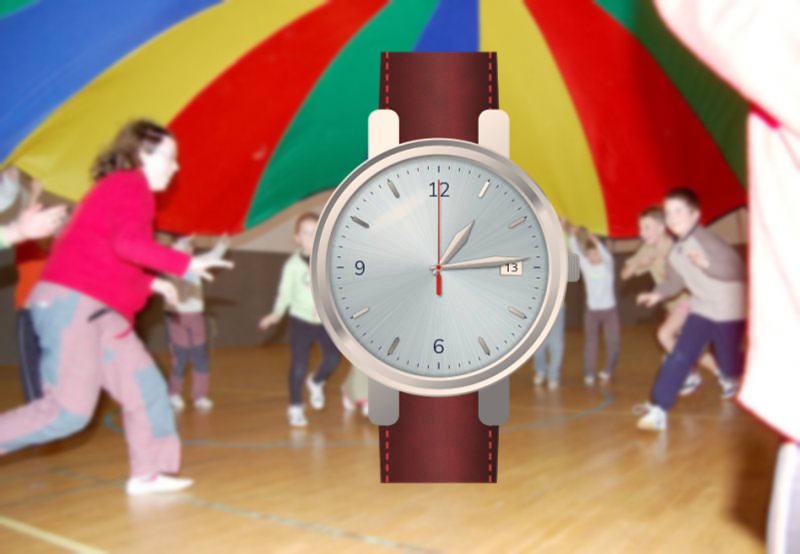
1:14:00
